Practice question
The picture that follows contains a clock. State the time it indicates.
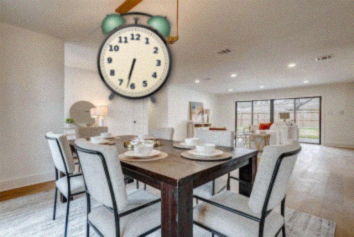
6:32
